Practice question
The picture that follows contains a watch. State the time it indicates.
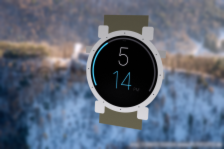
5:14
